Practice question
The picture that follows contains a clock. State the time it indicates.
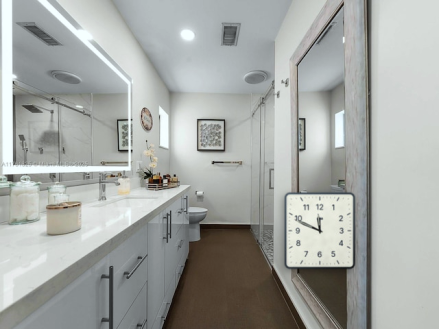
11:49
